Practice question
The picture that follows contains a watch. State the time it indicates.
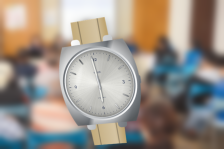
5:59
